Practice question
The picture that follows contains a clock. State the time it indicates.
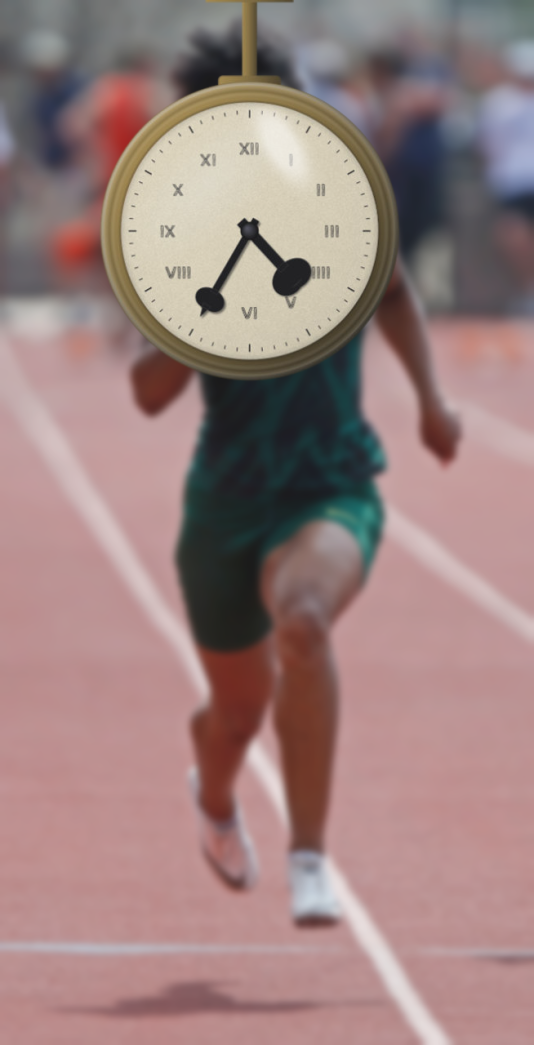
4:35
